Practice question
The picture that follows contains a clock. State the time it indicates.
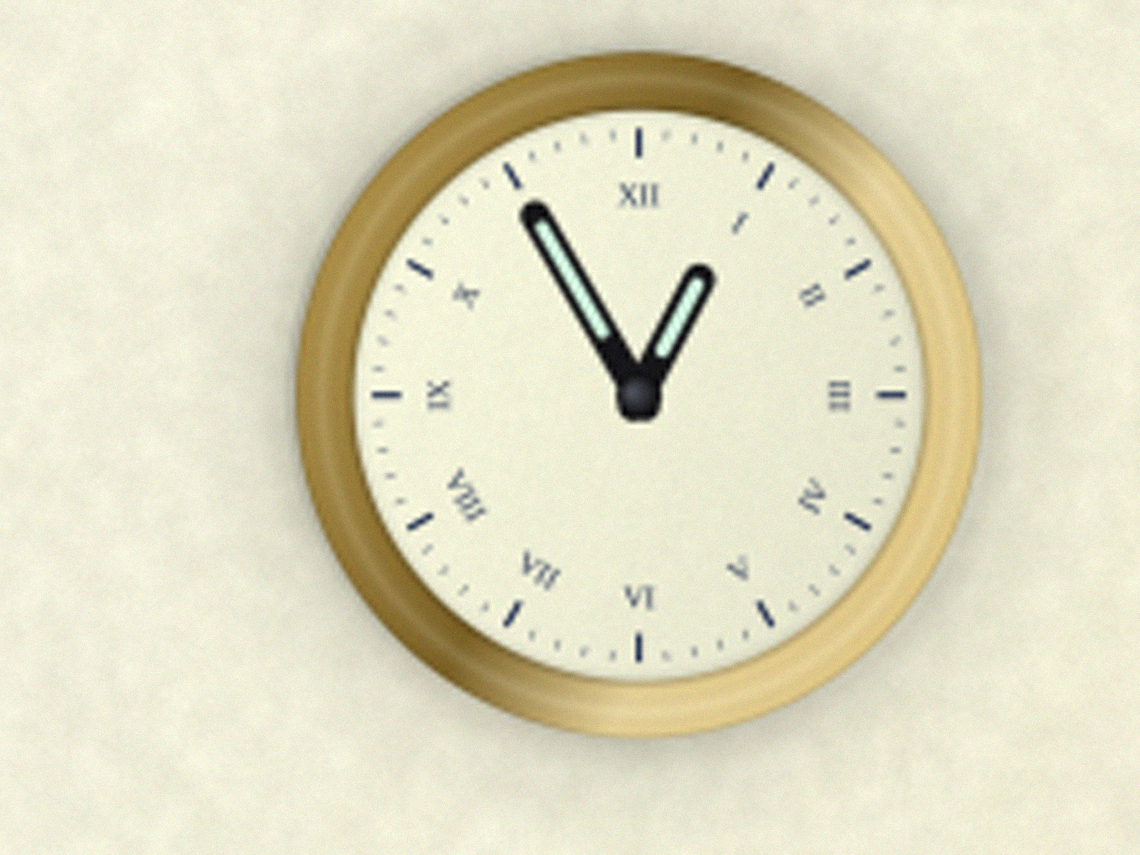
12:55
